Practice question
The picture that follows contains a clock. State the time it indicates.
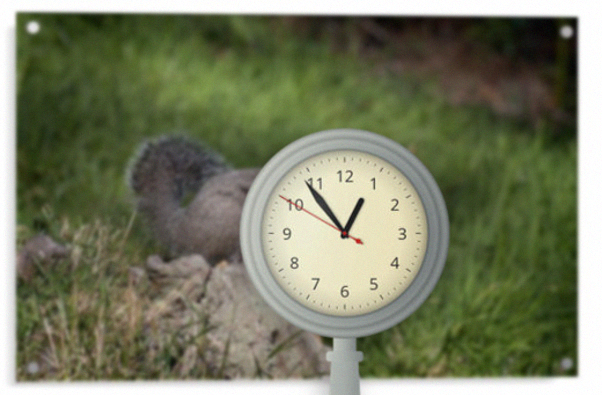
12:53:50
